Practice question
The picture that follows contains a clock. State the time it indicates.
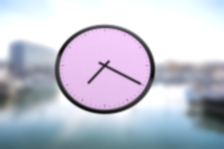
7:20
